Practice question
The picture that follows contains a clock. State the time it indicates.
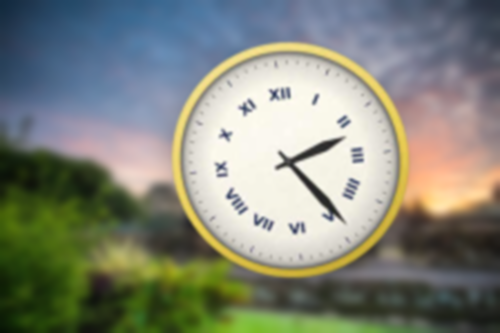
2:24
